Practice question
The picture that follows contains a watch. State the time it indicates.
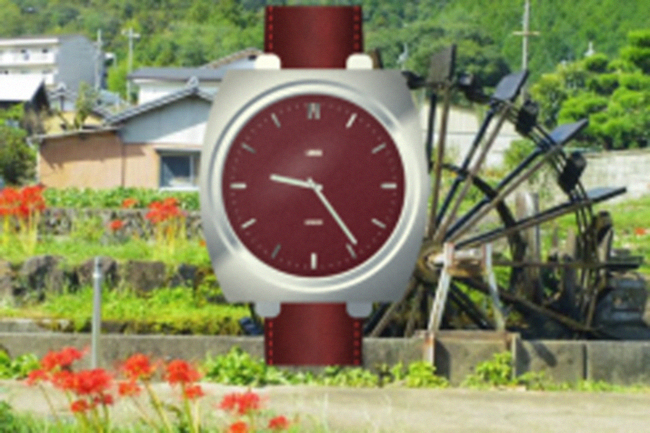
9:24
